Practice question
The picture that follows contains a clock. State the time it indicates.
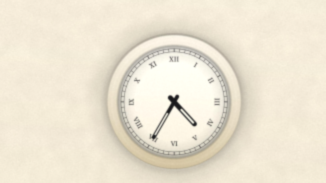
4:35
